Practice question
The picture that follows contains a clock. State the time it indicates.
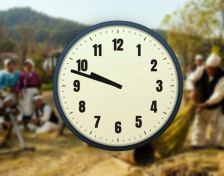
9:48
